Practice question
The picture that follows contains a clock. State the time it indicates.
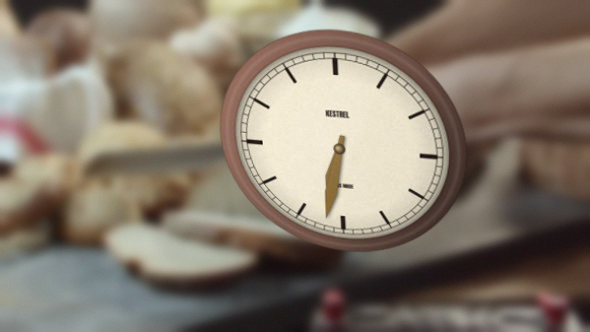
6:32
